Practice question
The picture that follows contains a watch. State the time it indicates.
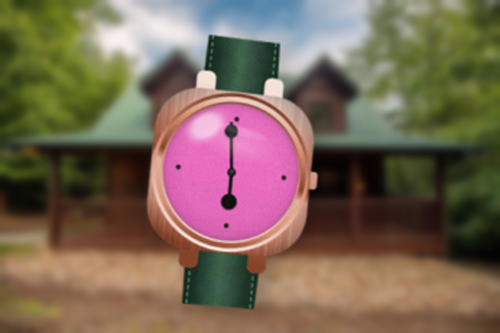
5:59
